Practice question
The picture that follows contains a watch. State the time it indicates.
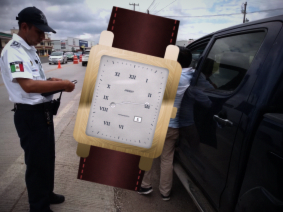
8:14
